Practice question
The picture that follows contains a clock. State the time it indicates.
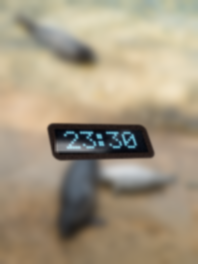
23:30
